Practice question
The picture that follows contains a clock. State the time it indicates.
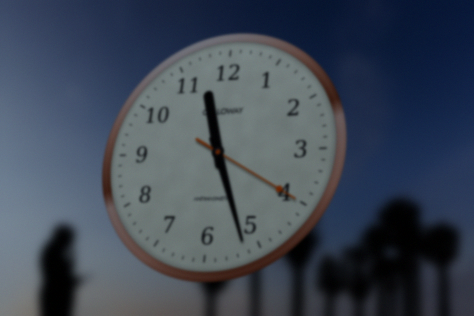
11:26:20
